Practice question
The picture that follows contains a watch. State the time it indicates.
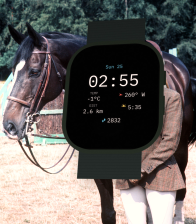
2:55
